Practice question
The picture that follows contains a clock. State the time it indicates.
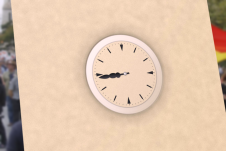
8:44
